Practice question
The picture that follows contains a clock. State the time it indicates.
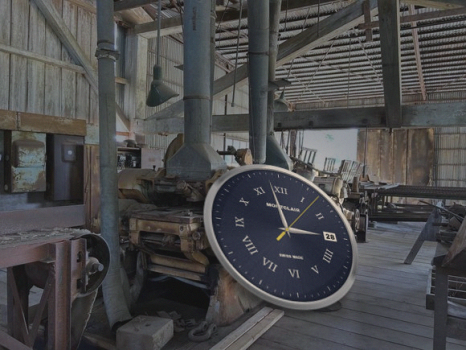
2:58:07
